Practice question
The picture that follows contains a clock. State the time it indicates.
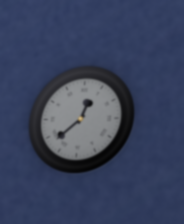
12:38
